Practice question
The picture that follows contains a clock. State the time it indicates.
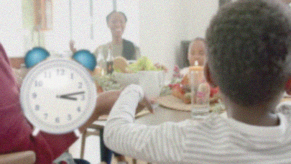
3:13
